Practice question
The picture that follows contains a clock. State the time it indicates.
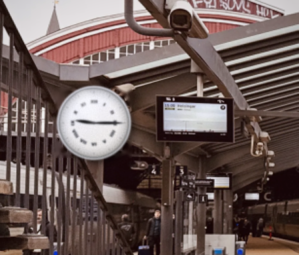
9:15
